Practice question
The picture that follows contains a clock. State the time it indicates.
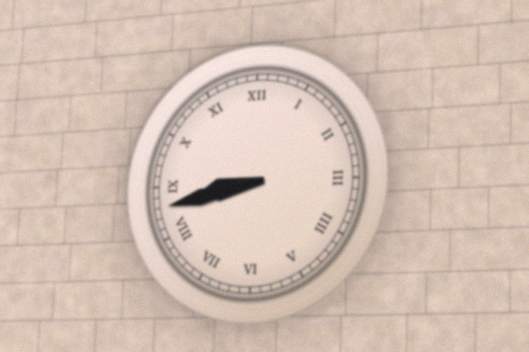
8:43
